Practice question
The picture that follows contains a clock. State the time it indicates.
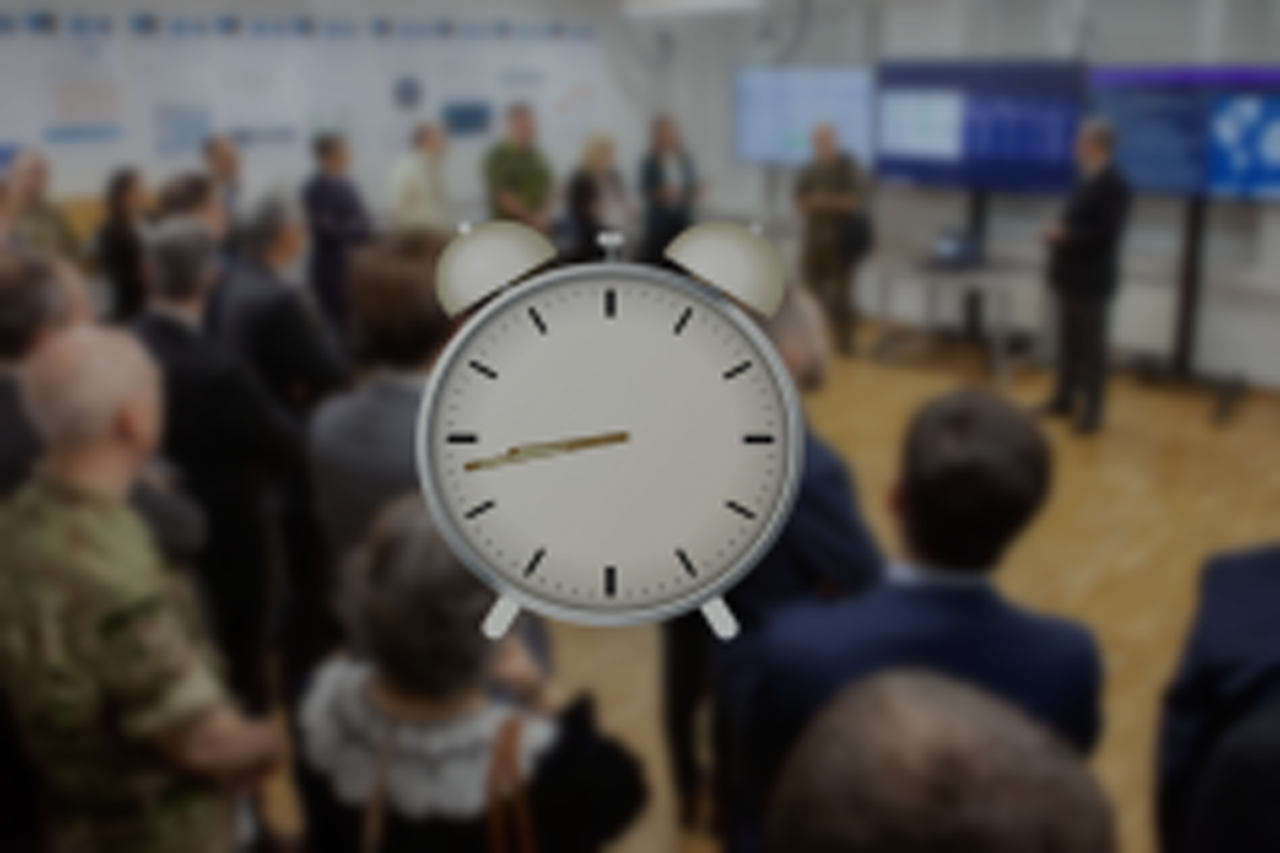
8:43
